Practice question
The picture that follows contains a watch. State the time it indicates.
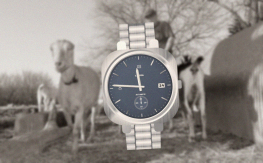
11:46
